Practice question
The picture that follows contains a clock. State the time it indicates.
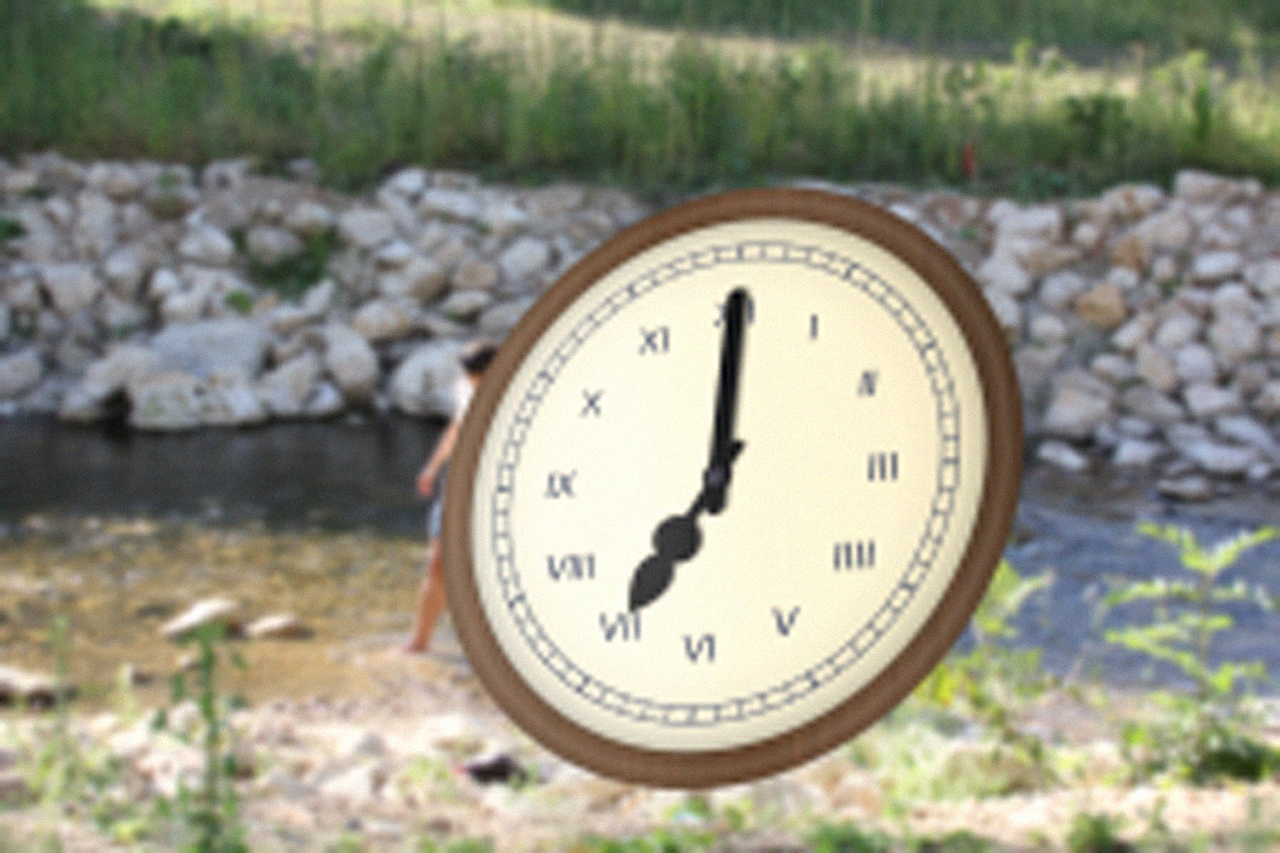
7:00
